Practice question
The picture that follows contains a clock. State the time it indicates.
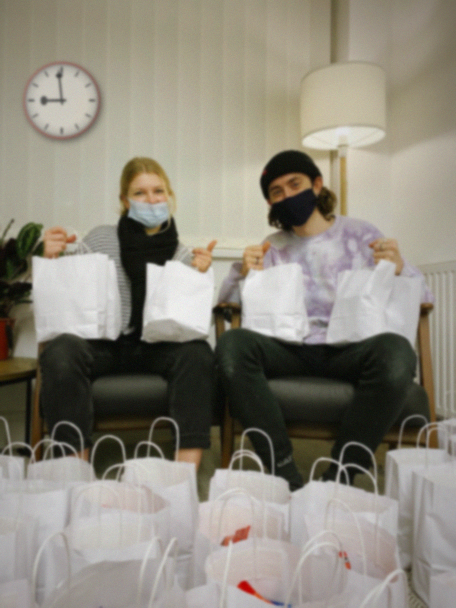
8:59
